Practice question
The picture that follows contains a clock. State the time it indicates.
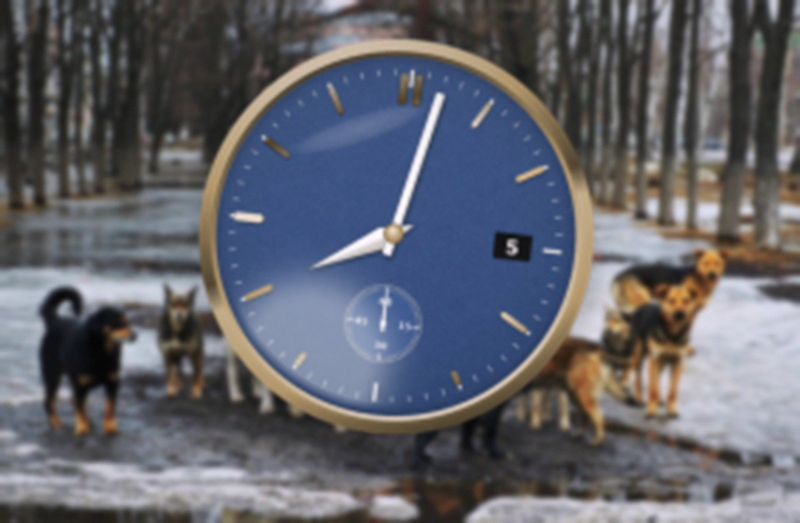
8:02
